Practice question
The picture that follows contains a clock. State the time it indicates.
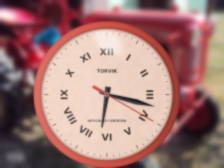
6:17:20
